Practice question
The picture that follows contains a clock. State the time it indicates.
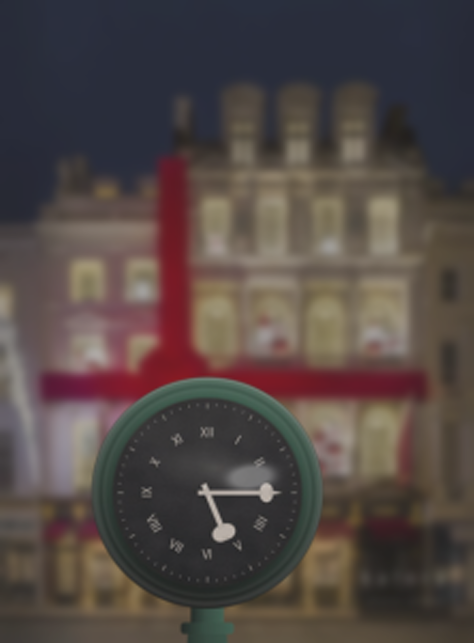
5:15
